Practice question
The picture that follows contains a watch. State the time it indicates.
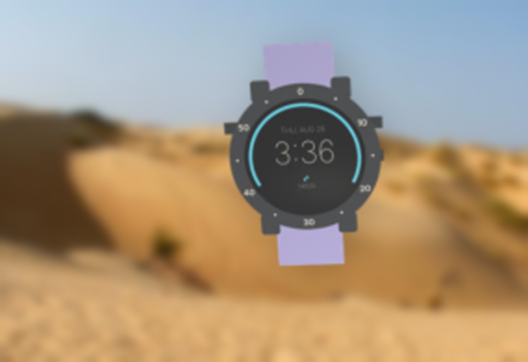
3:36
